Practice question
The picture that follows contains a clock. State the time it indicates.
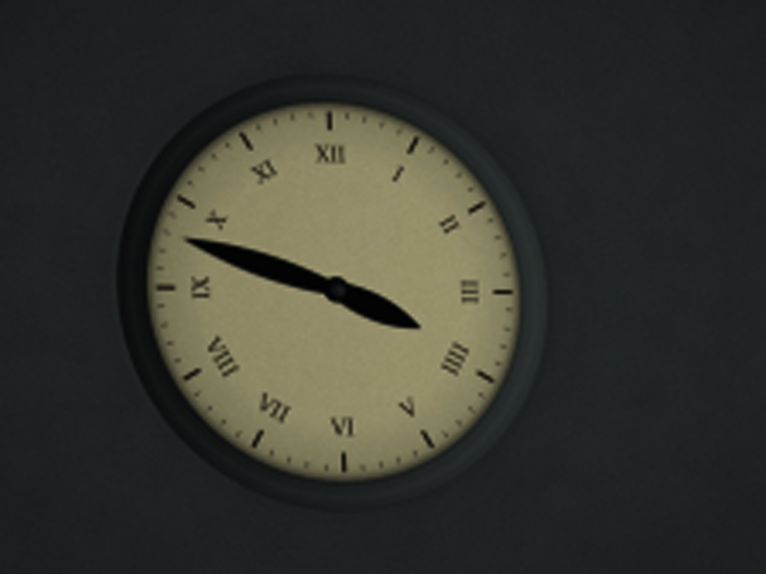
3:48
